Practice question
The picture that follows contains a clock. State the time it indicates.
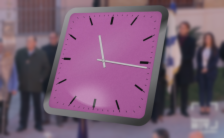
11:16
